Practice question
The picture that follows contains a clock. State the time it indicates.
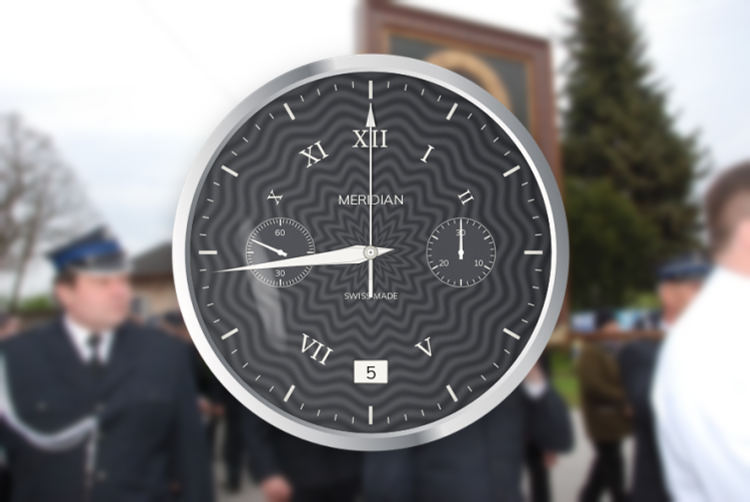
8:43:49
